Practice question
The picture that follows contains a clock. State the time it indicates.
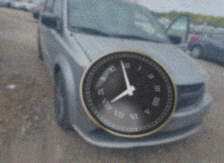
7:59
